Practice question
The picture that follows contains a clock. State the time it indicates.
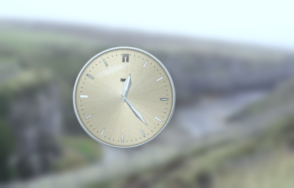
12:23
